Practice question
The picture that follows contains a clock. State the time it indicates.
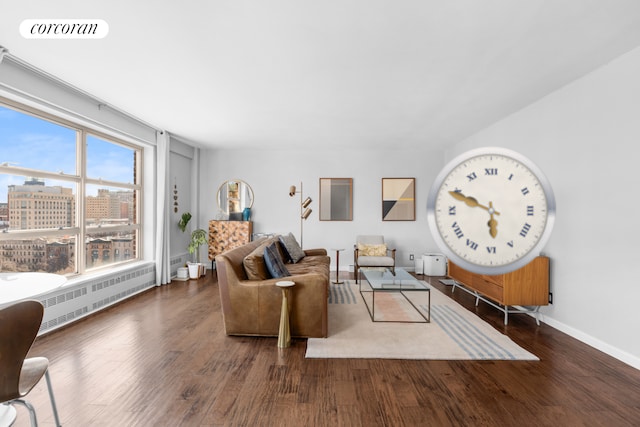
5:49
